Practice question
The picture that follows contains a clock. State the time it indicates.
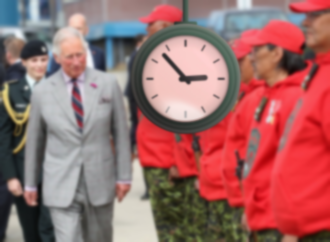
2:53
